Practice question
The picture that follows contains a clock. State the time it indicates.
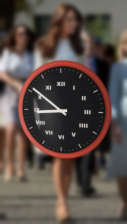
8:51
